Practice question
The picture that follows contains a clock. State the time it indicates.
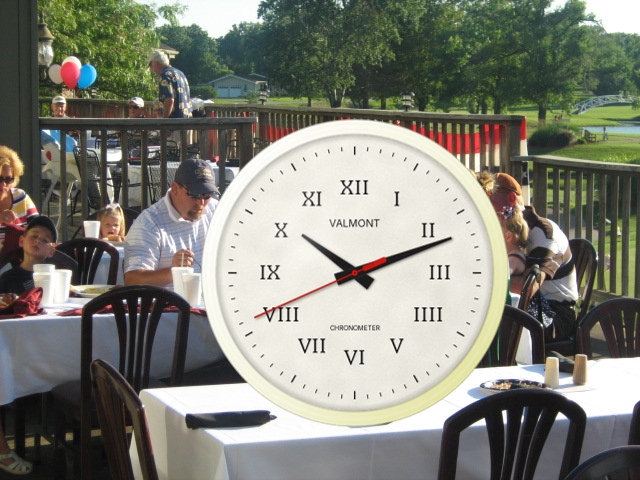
10:11:41
